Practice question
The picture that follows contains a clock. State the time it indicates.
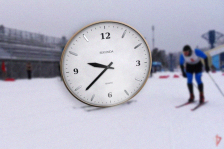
9:38
